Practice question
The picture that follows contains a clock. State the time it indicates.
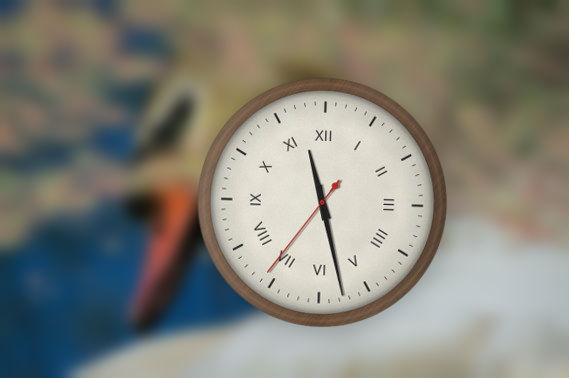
11:27:36
